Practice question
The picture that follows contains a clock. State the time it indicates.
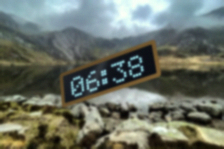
6:38
